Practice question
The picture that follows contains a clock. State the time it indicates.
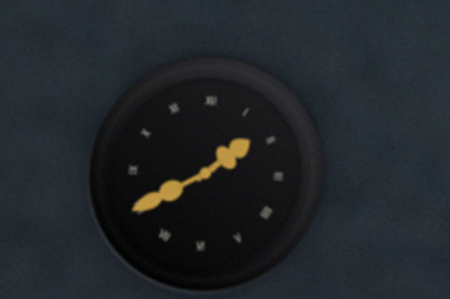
1:40
